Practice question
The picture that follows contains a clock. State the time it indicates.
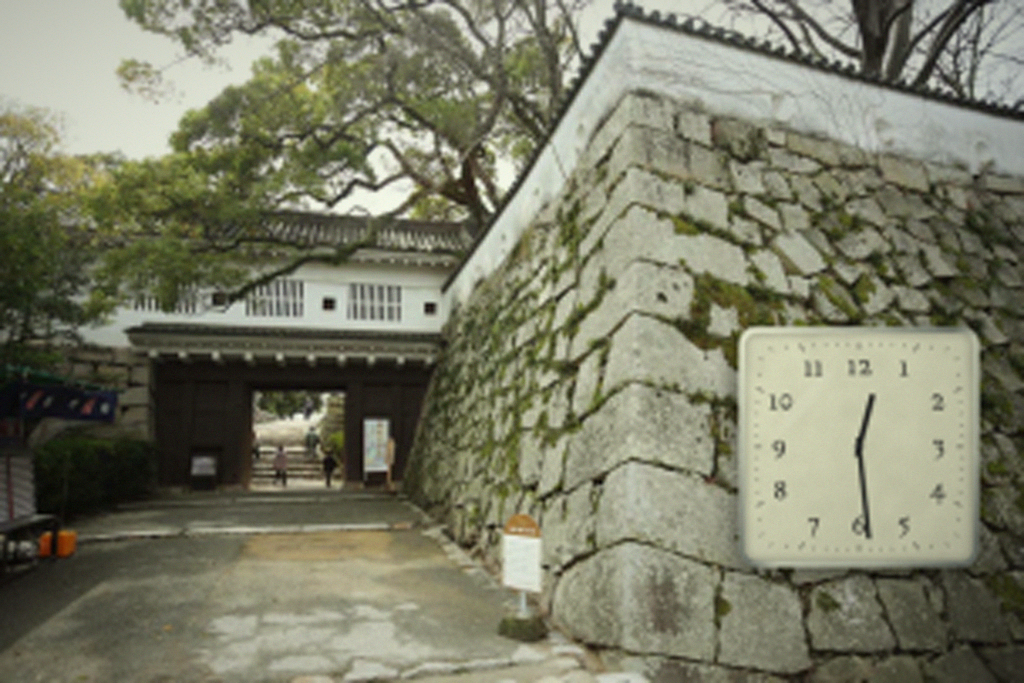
12:29
